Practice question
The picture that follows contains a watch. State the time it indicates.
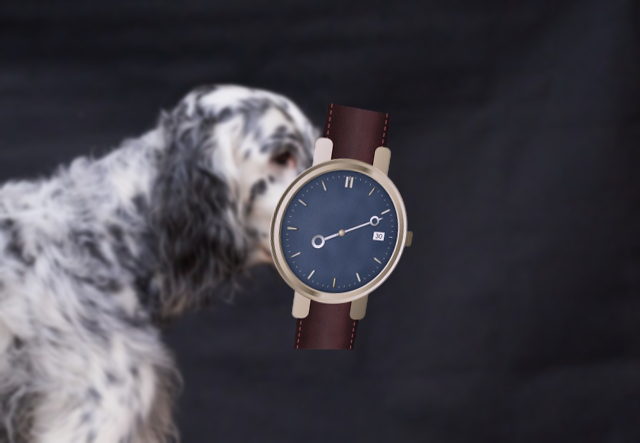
8:11
